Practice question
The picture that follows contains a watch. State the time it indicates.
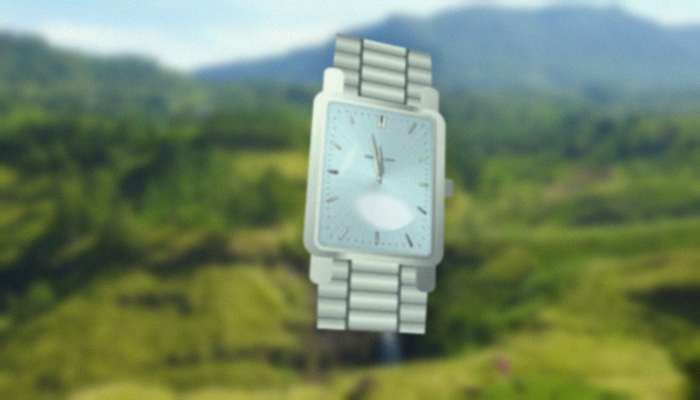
11:58
